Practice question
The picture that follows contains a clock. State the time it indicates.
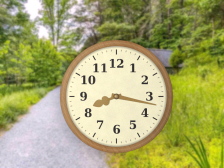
8:17
